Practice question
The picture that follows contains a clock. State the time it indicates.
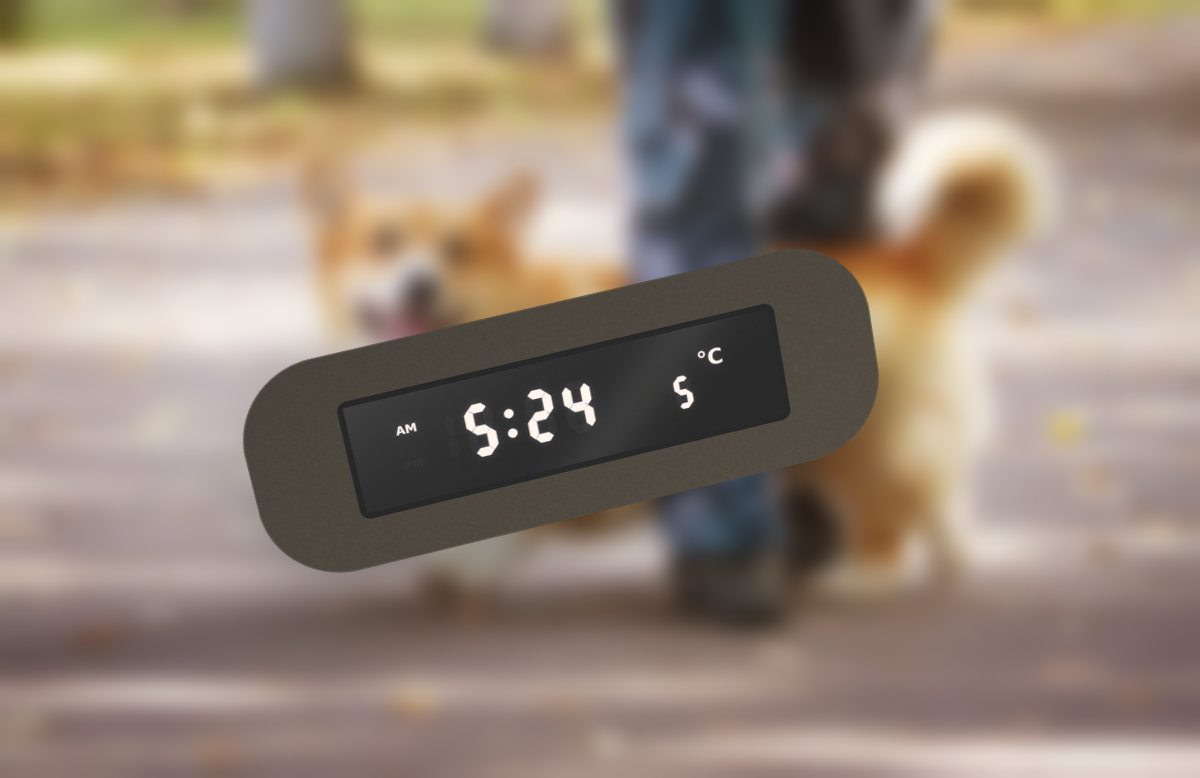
5:24
